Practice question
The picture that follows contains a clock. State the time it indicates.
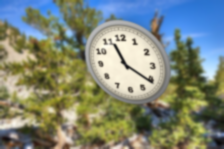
11:21
